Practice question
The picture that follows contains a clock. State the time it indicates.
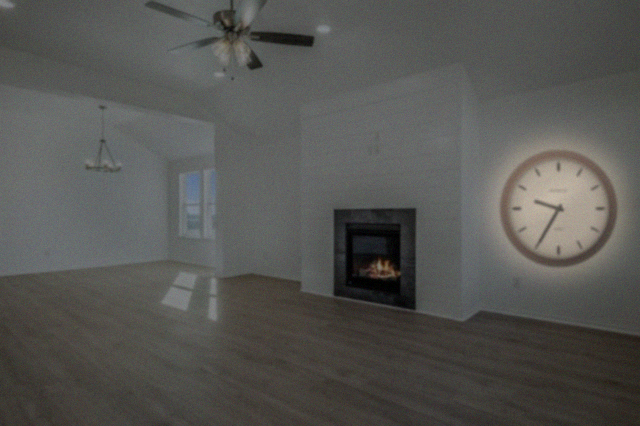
9:35
